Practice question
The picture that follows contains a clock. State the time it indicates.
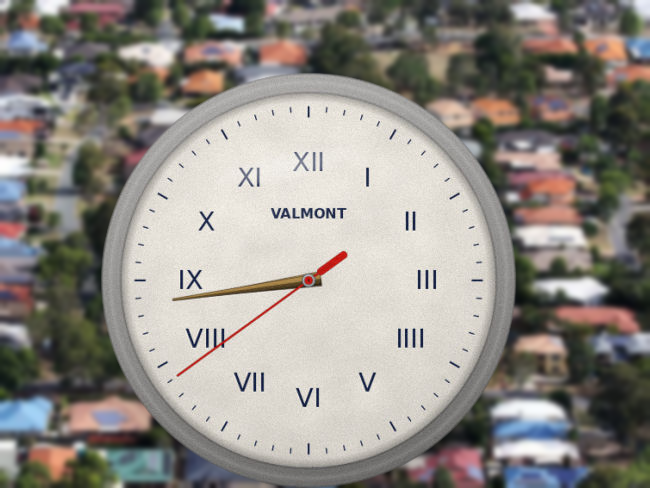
8:43:39
